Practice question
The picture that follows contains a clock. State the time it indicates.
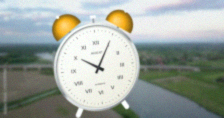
10:05
